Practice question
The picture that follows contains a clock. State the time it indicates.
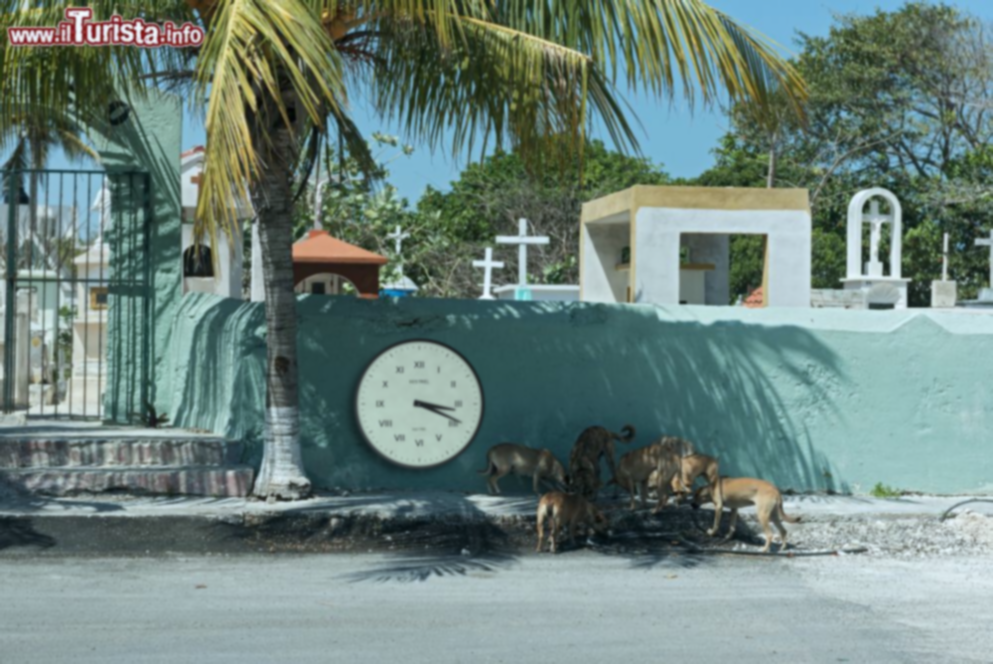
3:19
